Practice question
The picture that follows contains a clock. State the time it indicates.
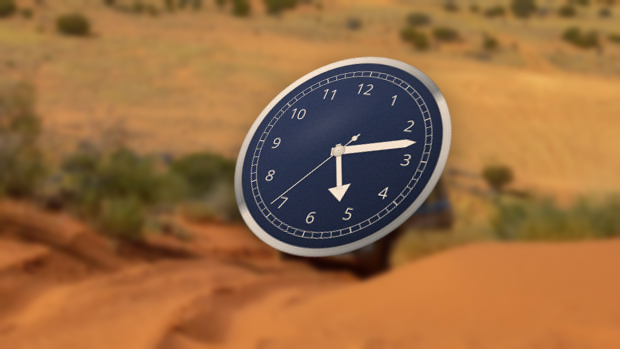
5:12:36
